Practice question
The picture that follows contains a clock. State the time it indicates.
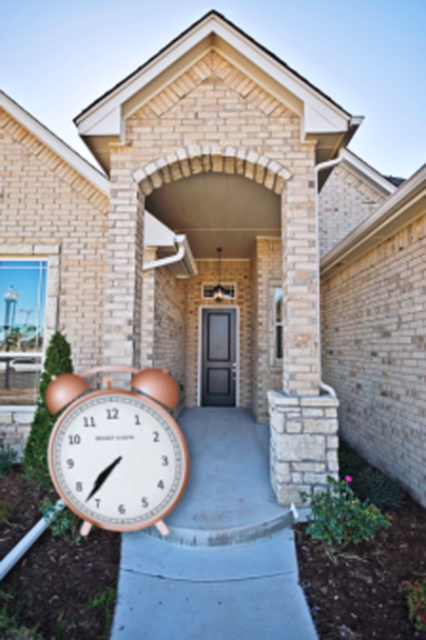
7:37
